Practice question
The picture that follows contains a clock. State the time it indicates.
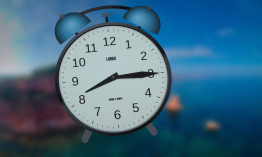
8:15
